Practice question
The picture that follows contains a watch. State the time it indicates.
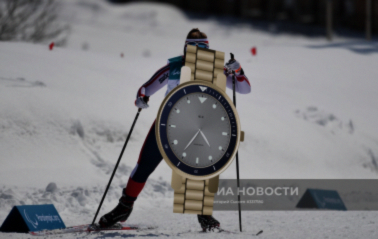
4:36
